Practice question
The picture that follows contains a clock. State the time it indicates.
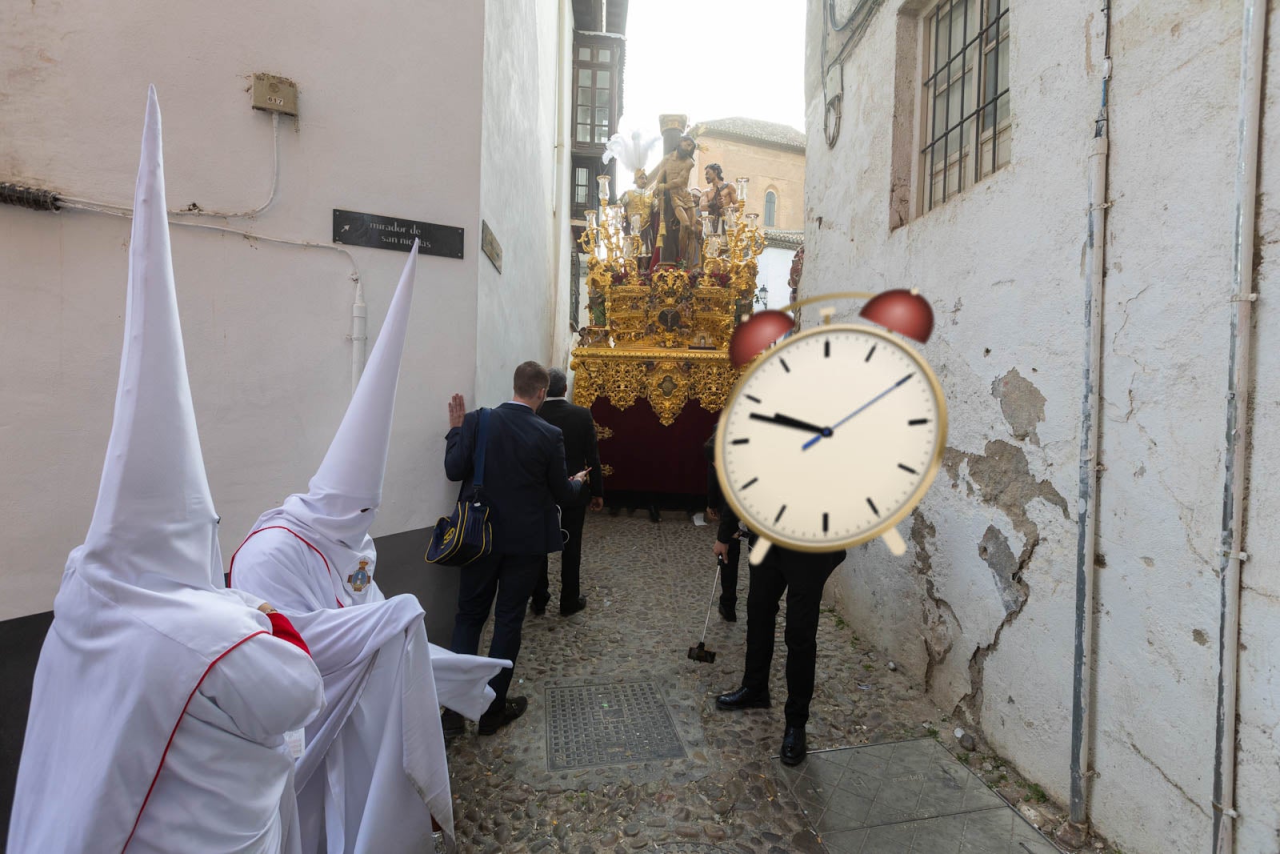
9:48:10
